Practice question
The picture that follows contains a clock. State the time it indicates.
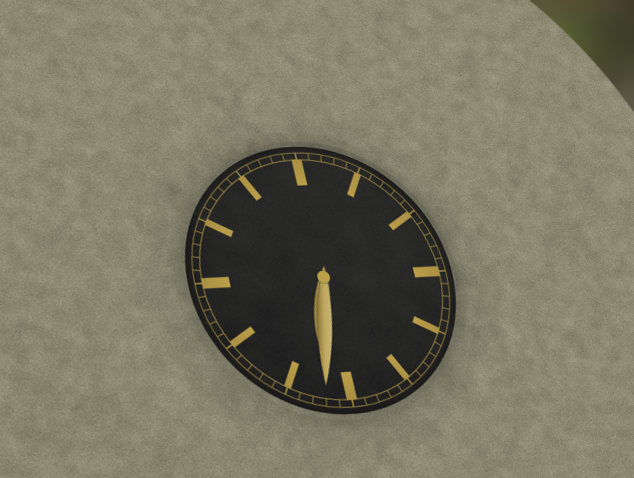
6:32
